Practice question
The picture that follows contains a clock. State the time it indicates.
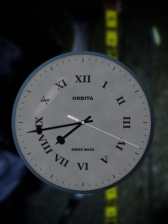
7:43:19
